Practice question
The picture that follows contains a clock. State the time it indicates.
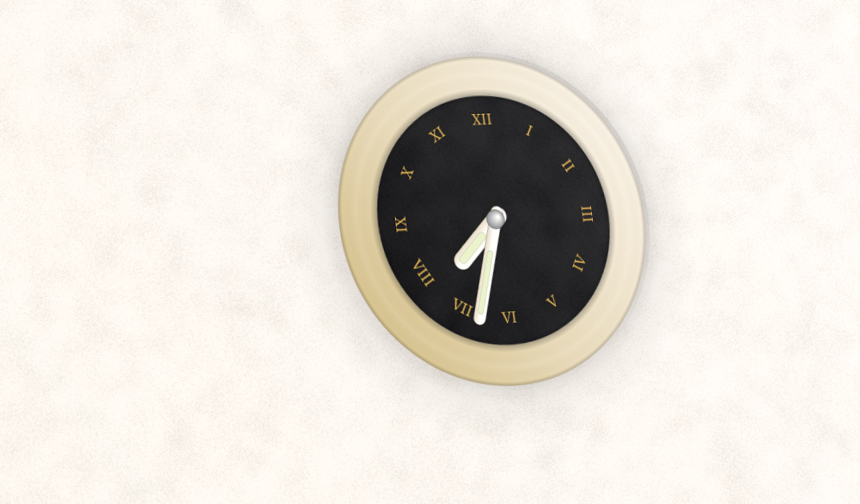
7:33
